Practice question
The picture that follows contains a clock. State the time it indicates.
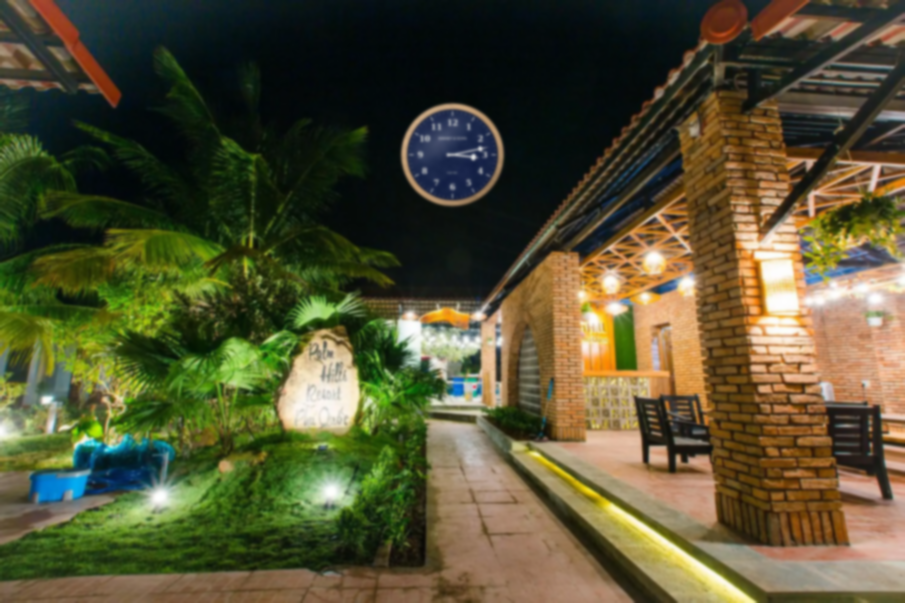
3:13
